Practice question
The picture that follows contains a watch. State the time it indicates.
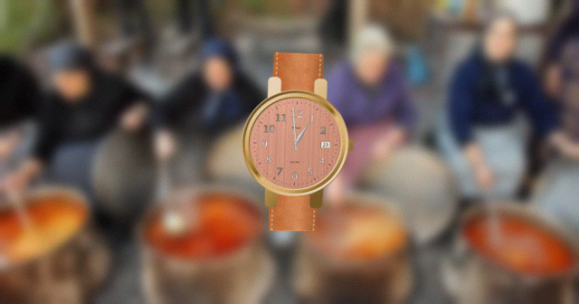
12:59
